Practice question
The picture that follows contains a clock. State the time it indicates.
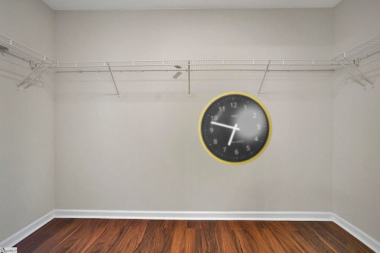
6:48
